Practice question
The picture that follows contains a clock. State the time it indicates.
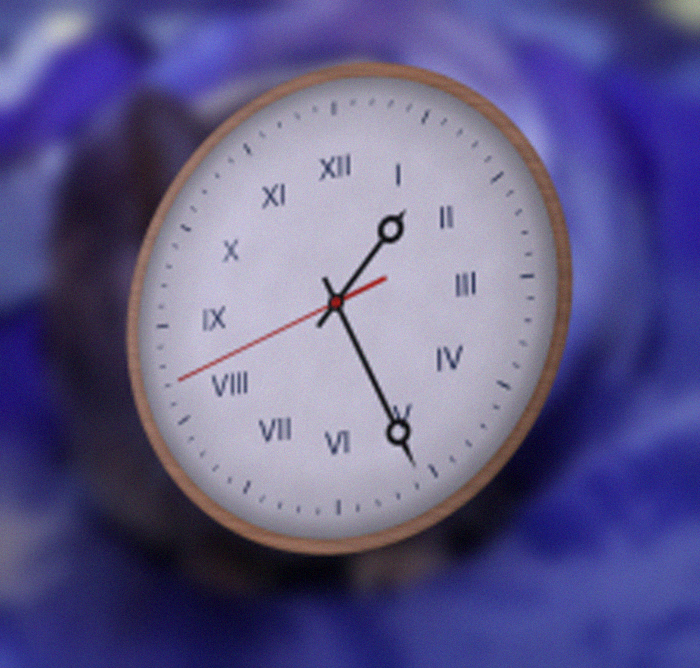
1:25:42
